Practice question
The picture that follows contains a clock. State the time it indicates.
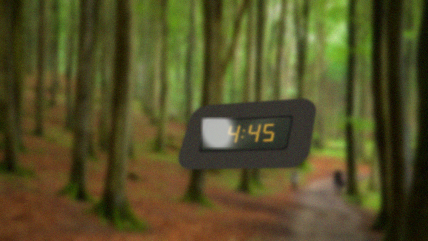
4:45
